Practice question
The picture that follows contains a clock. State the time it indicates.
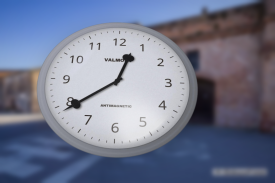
12:39
